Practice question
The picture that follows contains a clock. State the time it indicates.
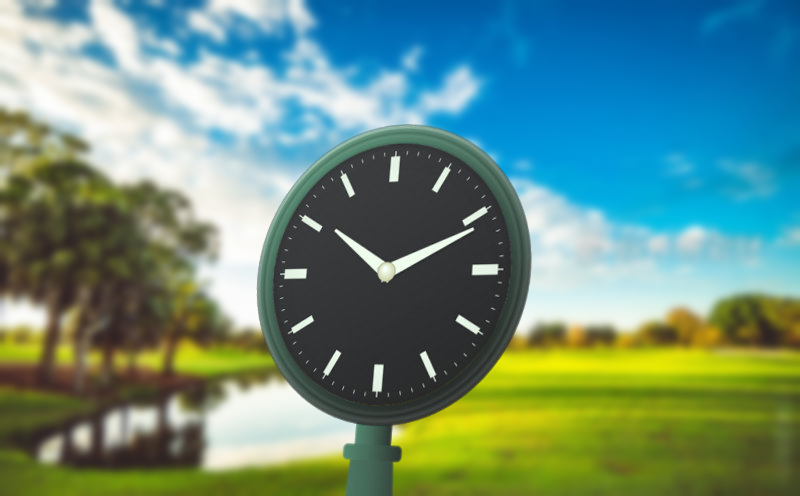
10:11
